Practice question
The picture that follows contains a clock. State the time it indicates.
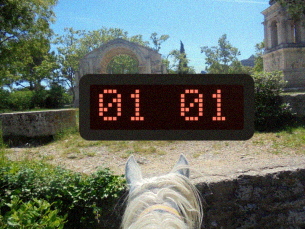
1:01
